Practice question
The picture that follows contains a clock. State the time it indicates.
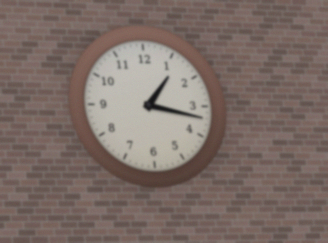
1:17
